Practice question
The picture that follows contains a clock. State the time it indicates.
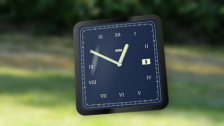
12:50
